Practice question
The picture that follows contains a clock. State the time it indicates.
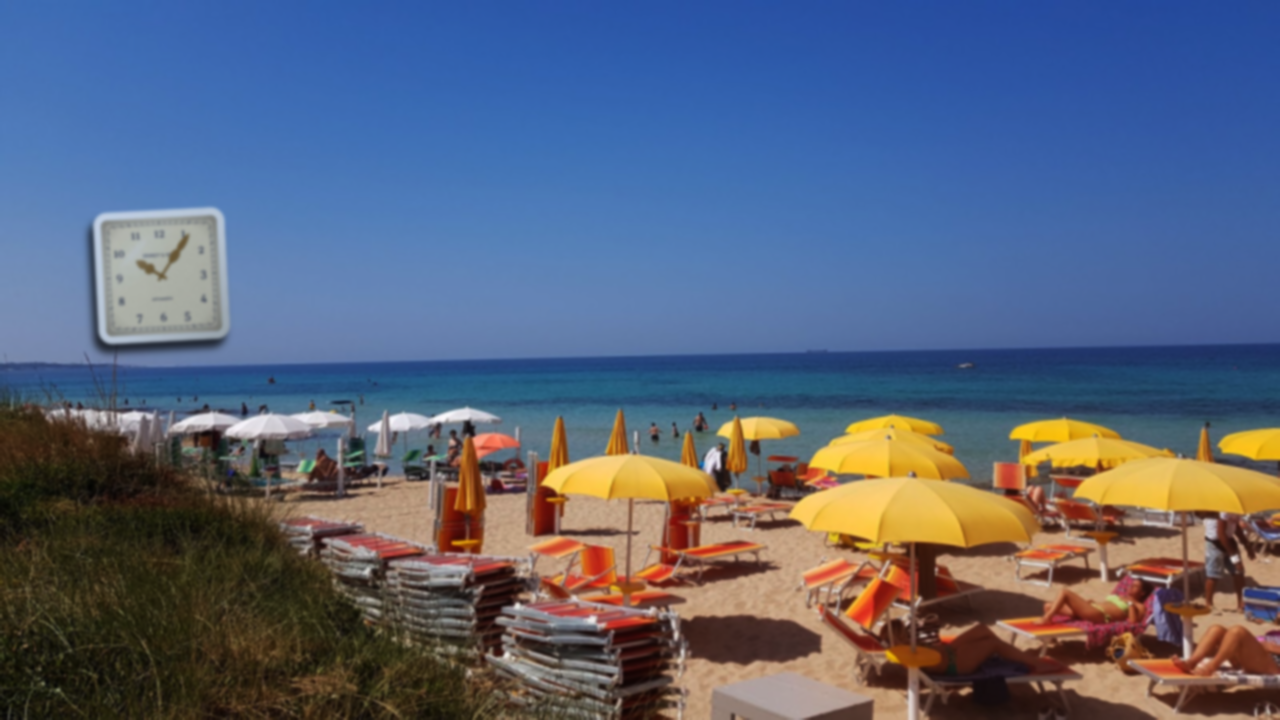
10:06
